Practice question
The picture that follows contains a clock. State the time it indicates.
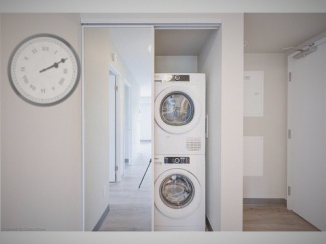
2:10
